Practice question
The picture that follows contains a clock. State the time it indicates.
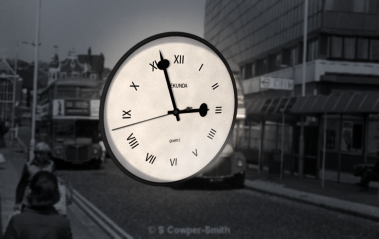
2:56:43
